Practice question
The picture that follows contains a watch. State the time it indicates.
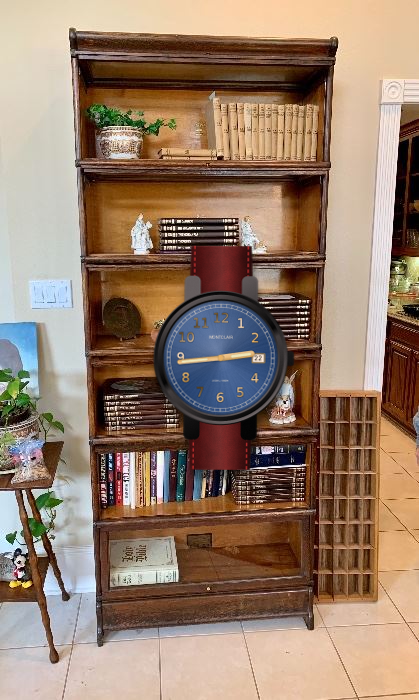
2:44
